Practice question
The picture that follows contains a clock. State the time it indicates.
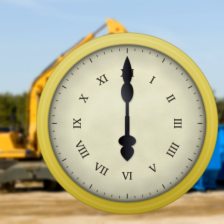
6:00
